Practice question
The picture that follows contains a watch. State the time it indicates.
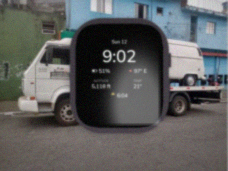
9:02
